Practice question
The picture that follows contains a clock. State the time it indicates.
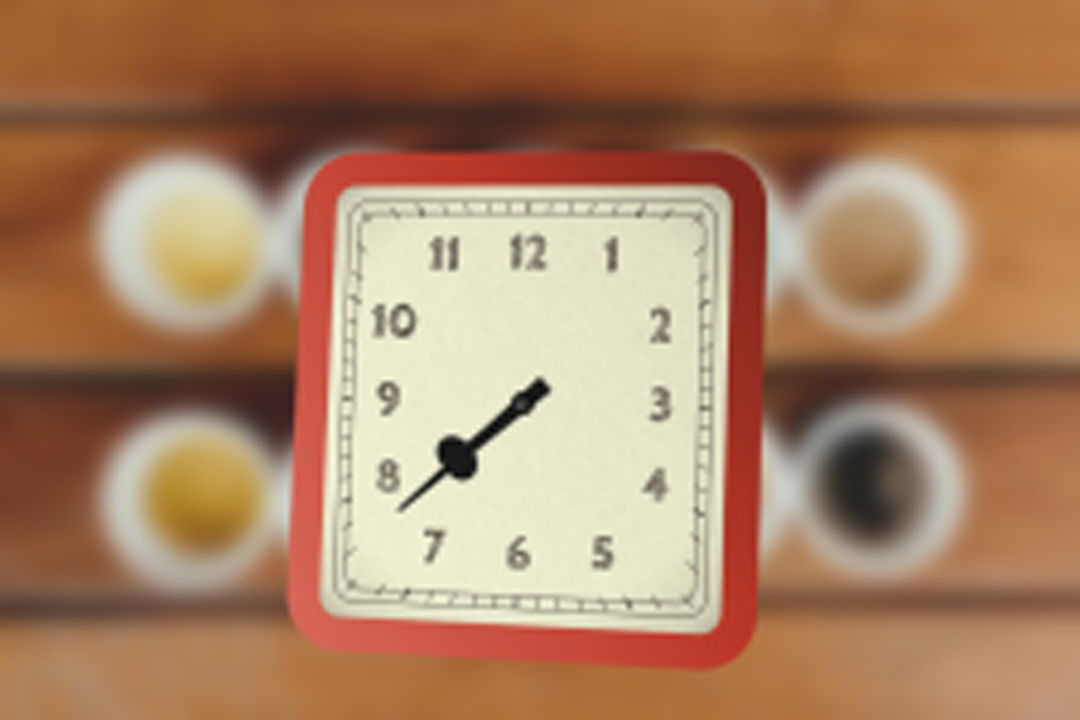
7:38
